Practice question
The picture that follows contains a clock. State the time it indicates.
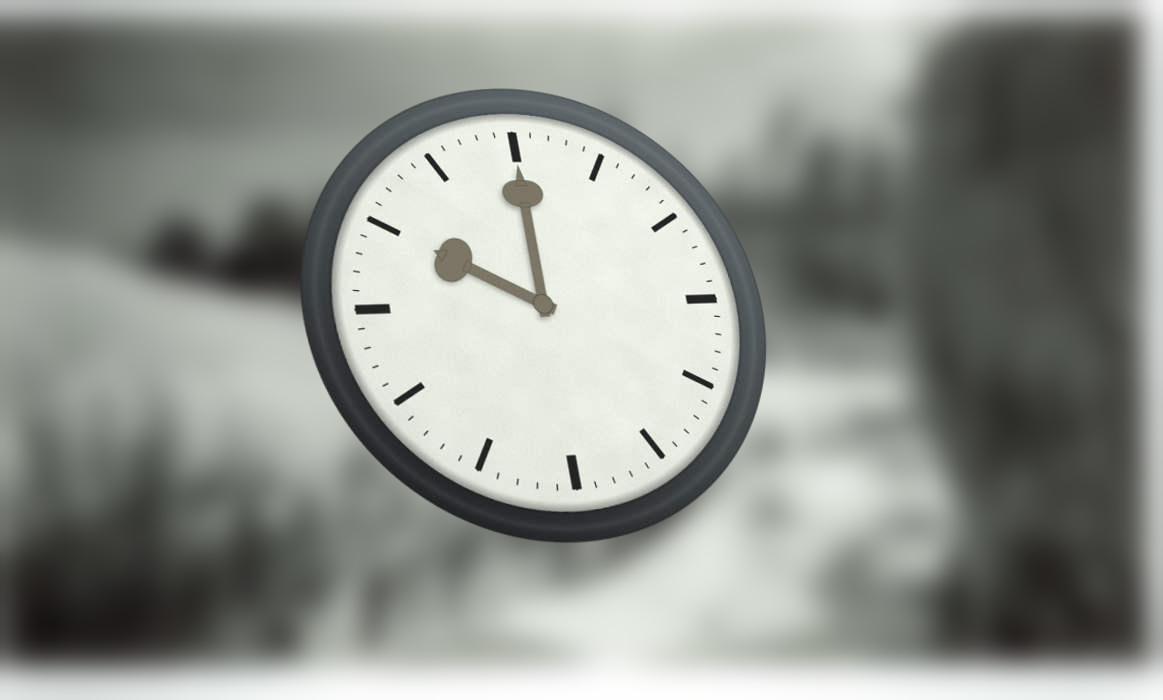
10:00
